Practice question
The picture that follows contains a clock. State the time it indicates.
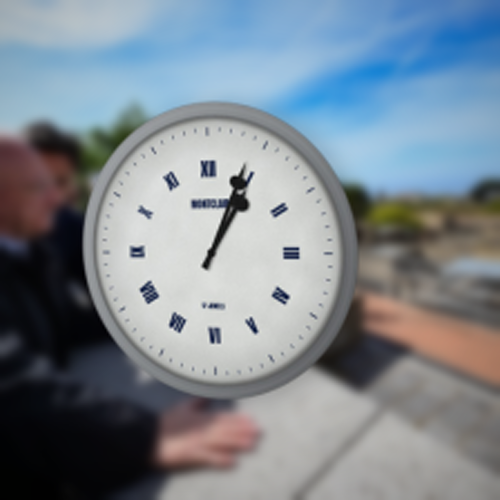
1:04
